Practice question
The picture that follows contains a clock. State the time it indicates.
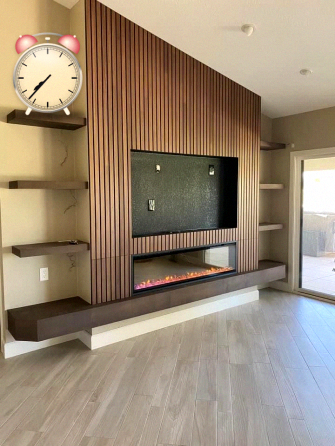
7:37
